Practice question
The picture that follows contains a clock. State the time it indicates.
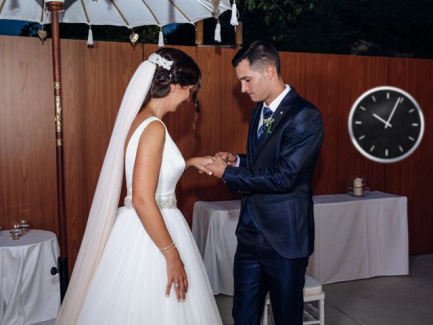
10:04
